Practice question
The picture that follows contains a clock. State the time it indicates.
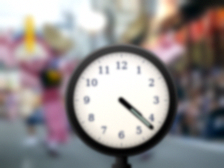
4:22
